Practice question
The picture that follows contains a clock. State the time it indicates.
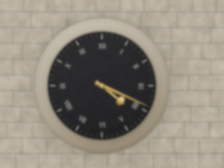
4:19
